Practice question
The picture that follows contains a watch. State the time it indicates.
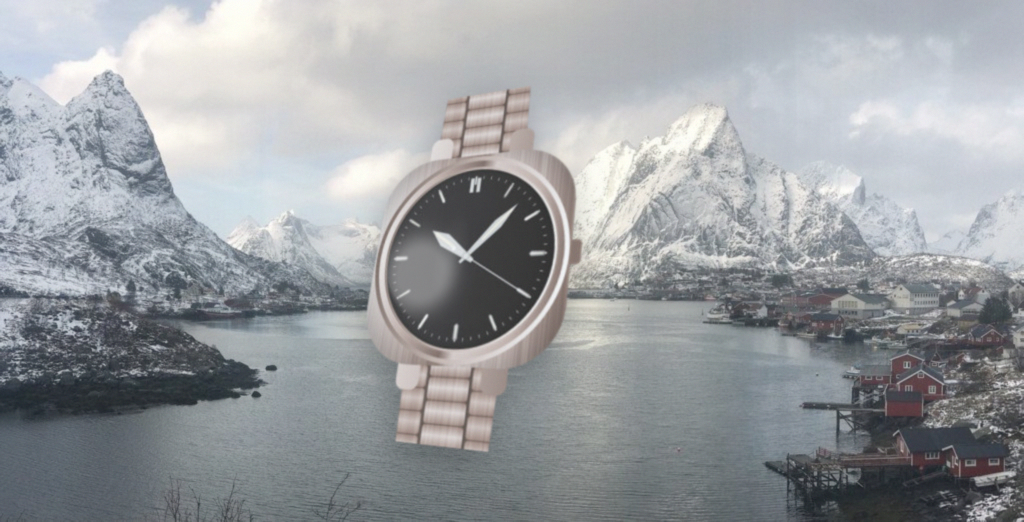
10:07:20
